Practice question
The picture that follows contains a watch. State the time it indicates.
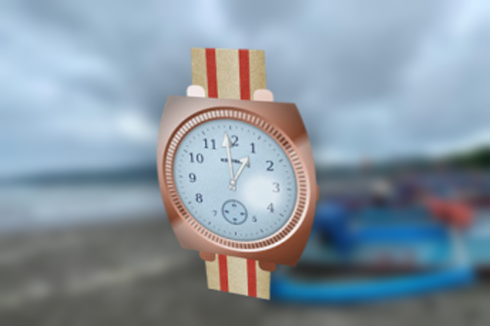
12:59
